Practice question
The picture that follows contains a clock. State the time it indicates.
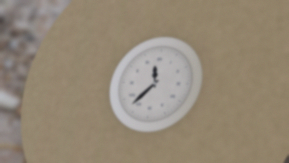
11:37
